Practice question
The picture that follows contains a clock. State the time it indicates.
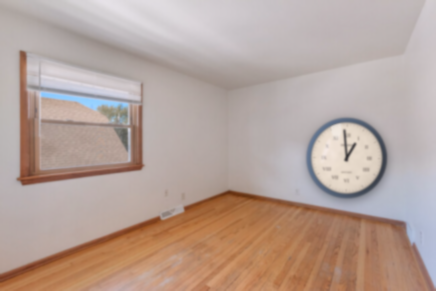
12:59
